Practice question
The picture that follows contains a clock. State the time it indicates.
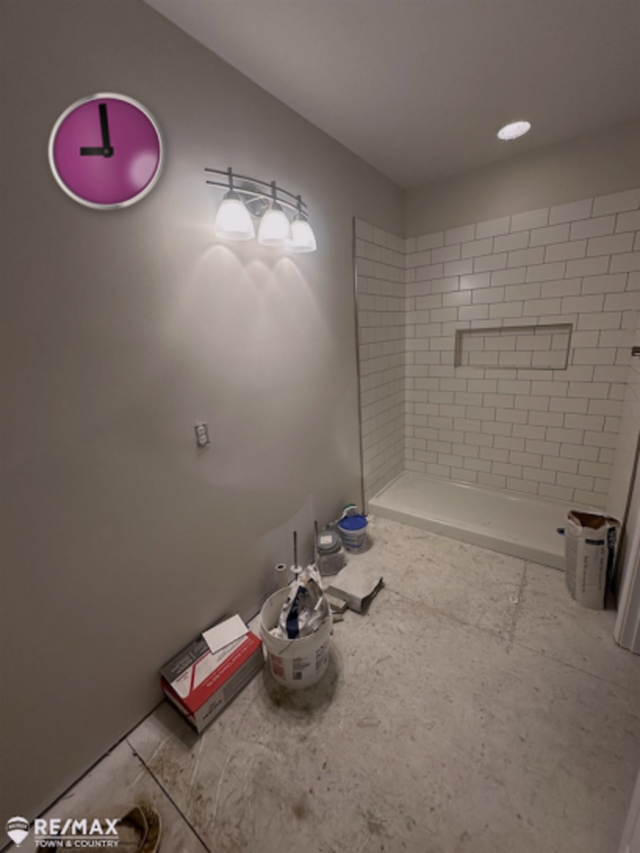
8:59
